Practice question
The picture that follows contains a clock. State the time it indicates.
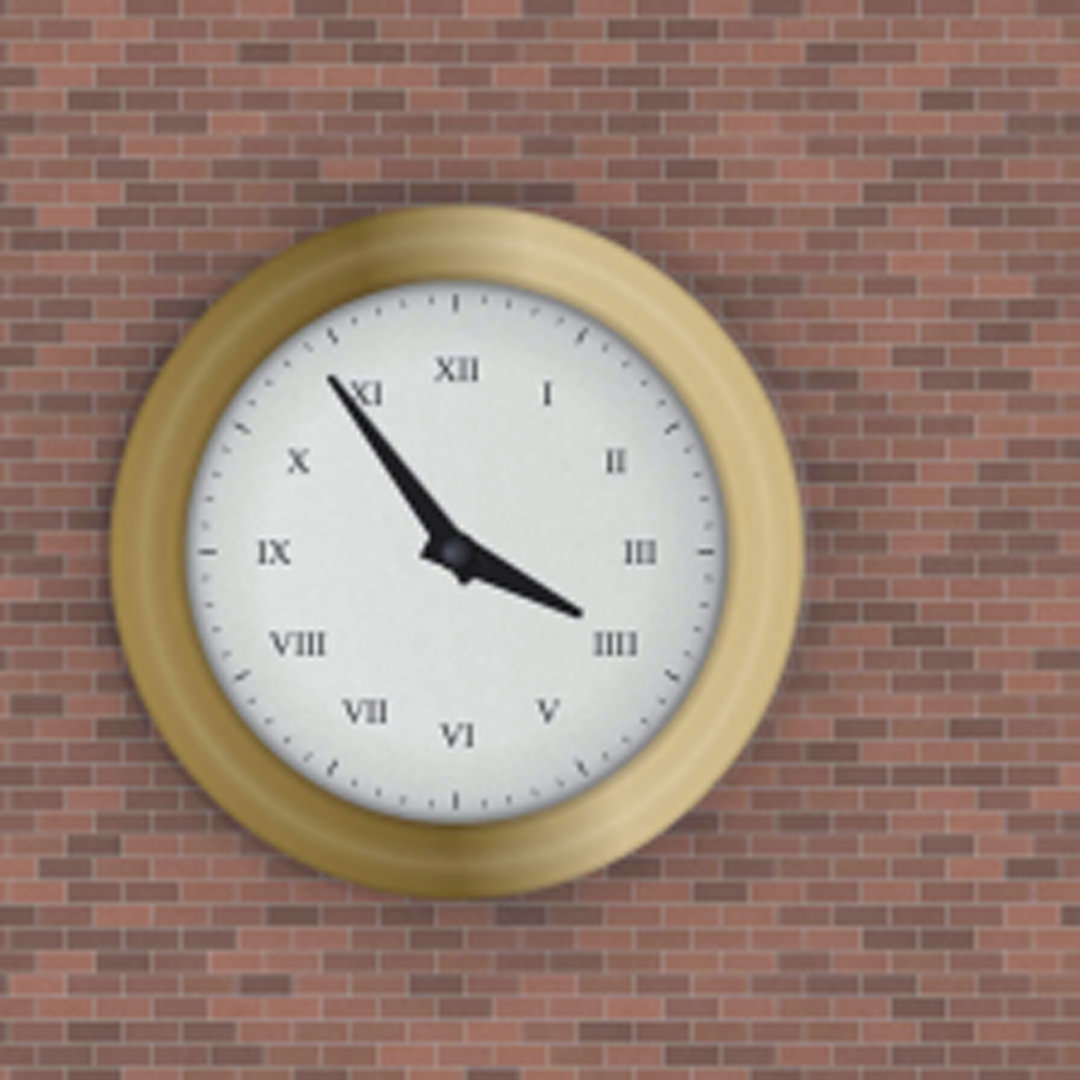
3:54
